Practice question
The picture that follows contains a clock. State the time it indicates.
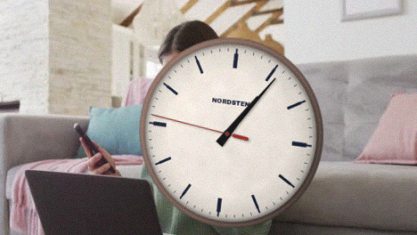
1:05:46
